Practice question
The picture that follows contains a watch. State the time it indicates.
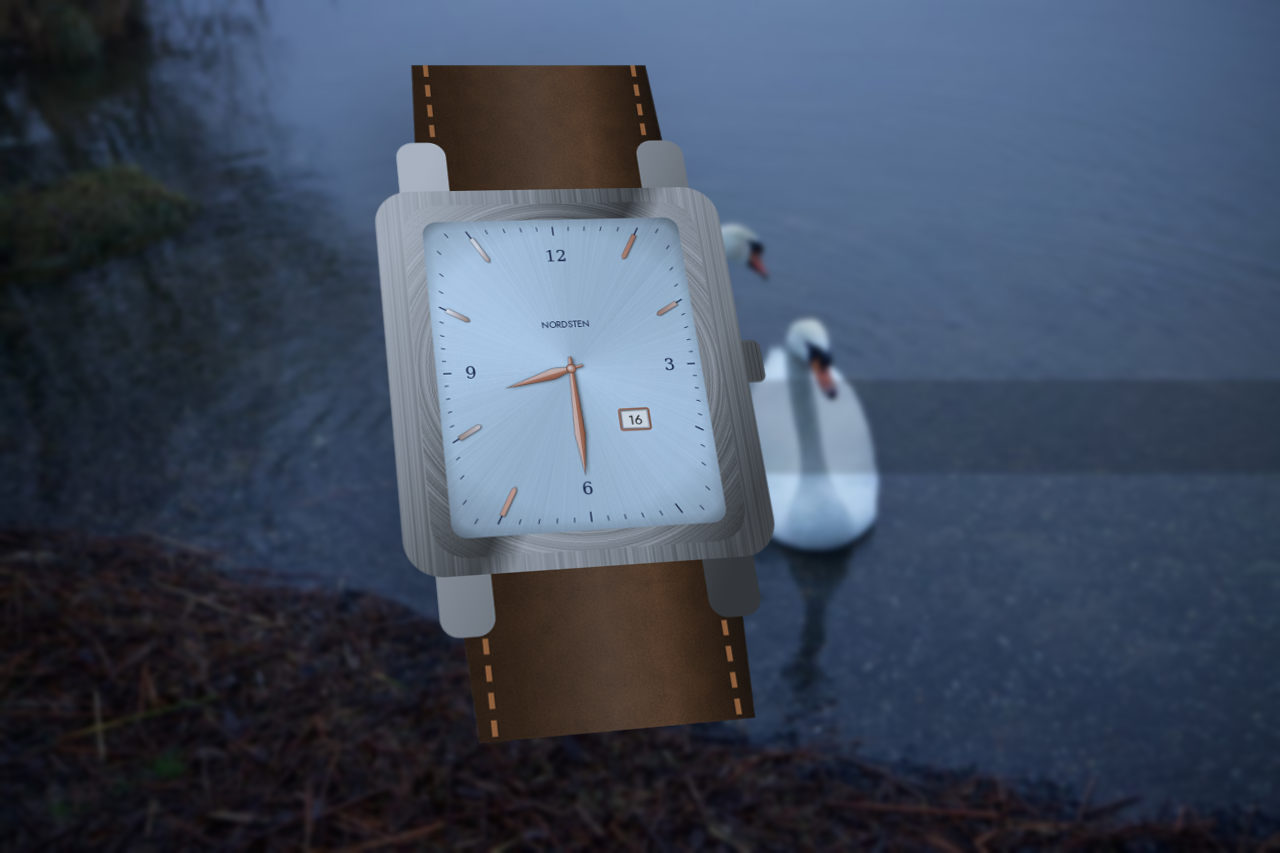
8:30
